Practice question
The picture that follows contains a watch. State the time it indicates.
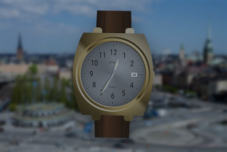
12:35
